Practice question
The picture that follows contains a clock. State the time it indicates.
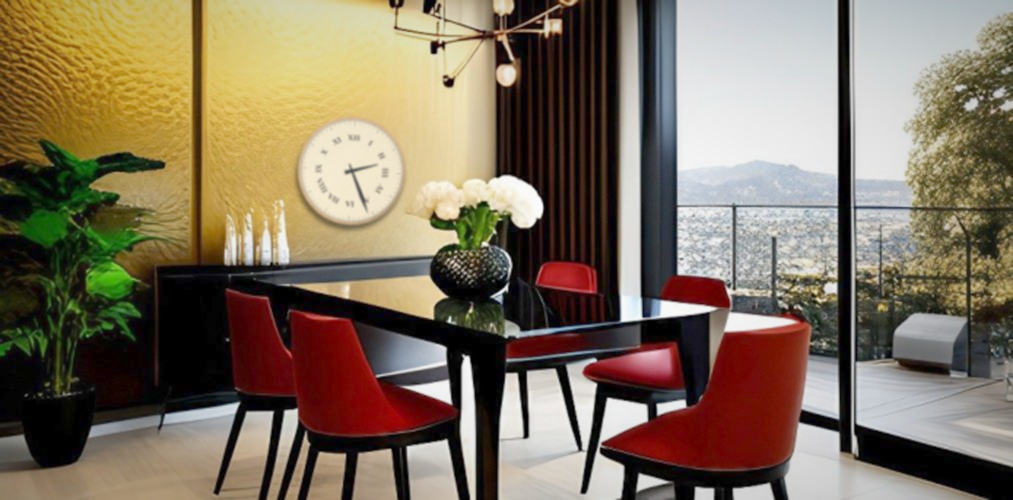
2:26
